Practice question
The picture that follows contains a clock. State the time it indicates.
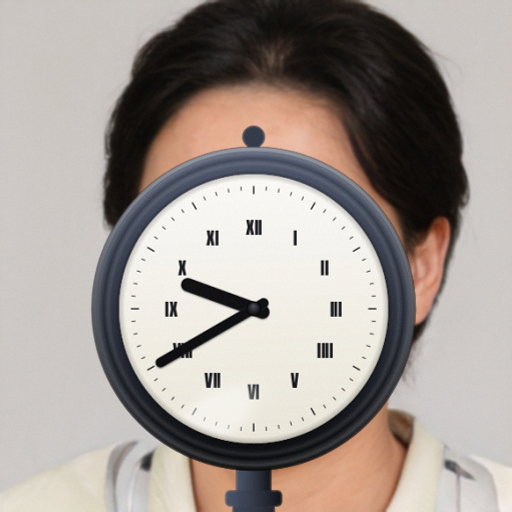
9:40
